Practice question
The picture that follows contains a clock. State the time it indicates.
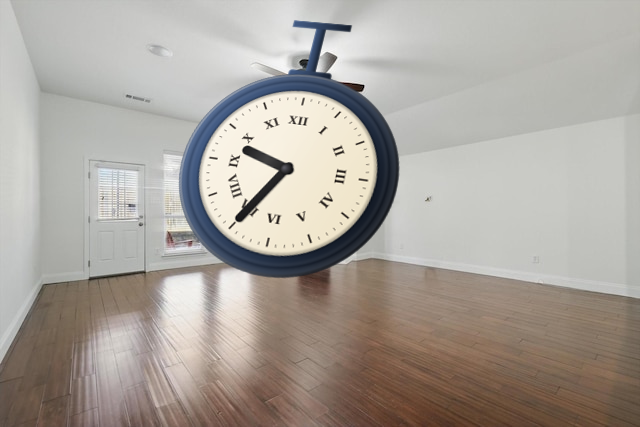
9:35
